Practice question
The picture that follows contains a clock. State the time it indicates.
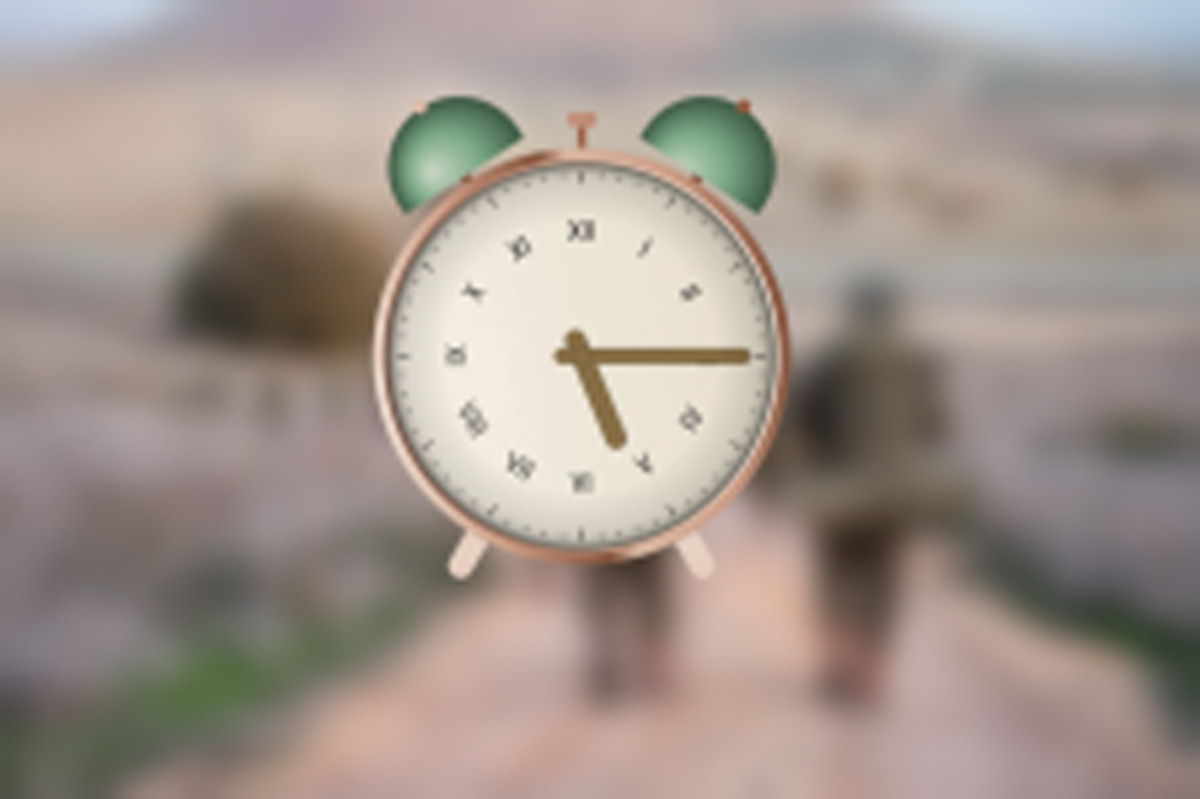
5:15
